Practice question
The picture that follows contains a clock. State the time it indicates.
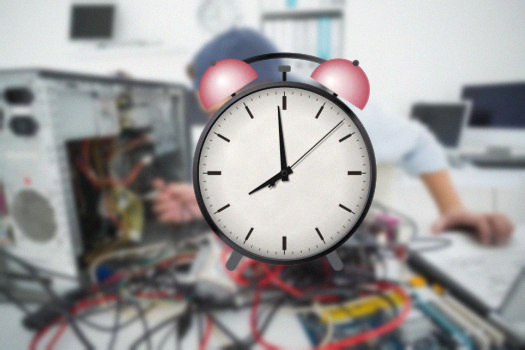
7:59:08
